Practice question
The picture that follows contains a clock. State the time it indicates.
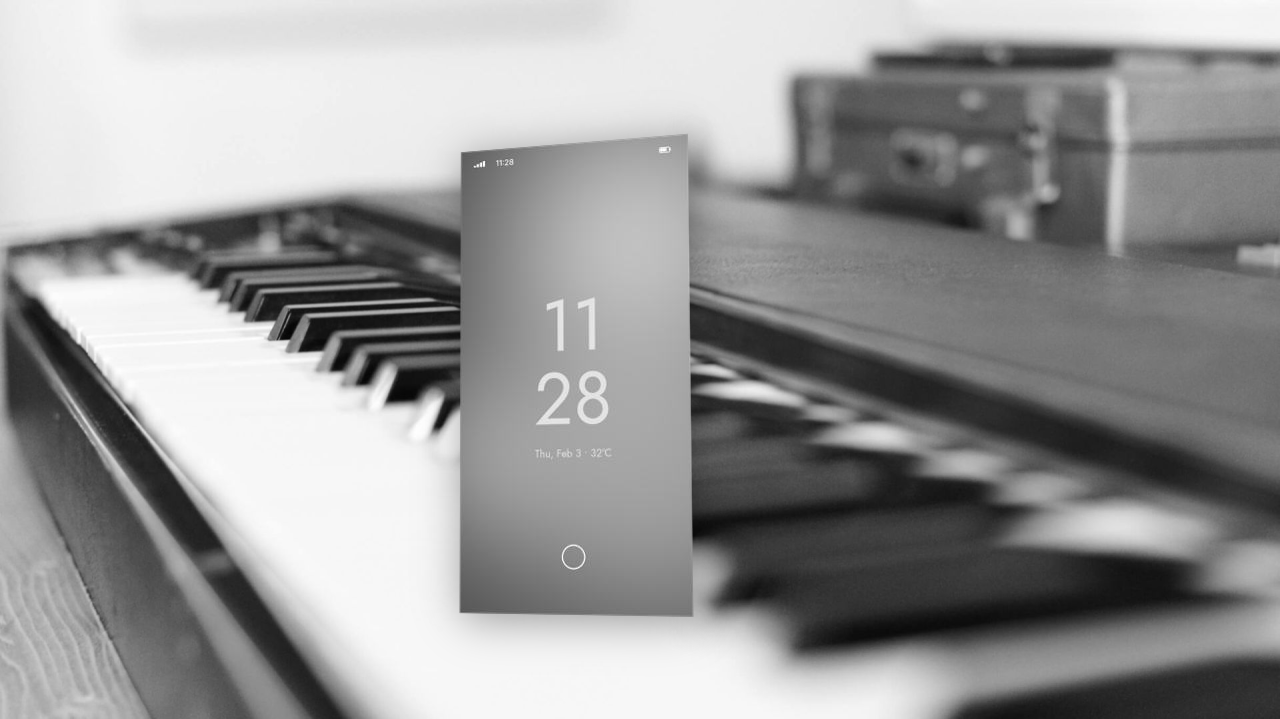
11:28
